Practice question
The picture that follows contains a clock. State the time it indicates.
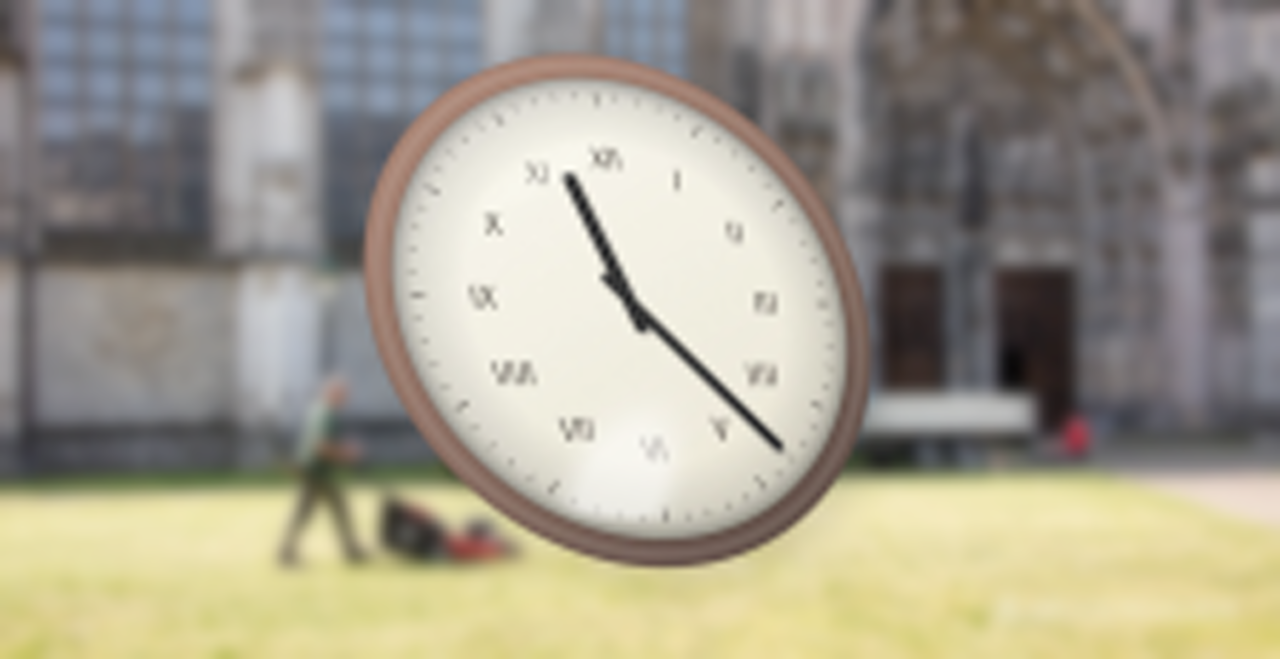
11:23
